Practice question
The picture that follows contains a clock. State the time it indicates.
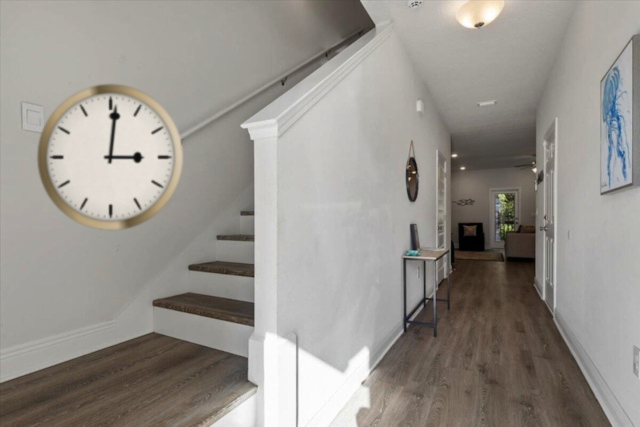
3:01
